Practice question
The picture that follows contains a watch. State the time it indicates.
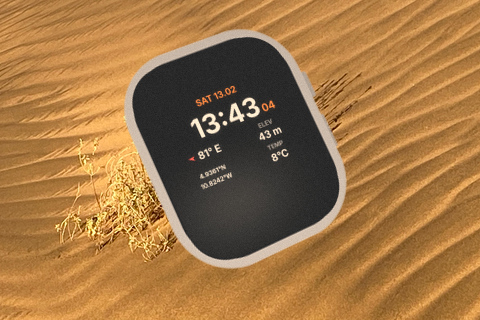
13:43:04
